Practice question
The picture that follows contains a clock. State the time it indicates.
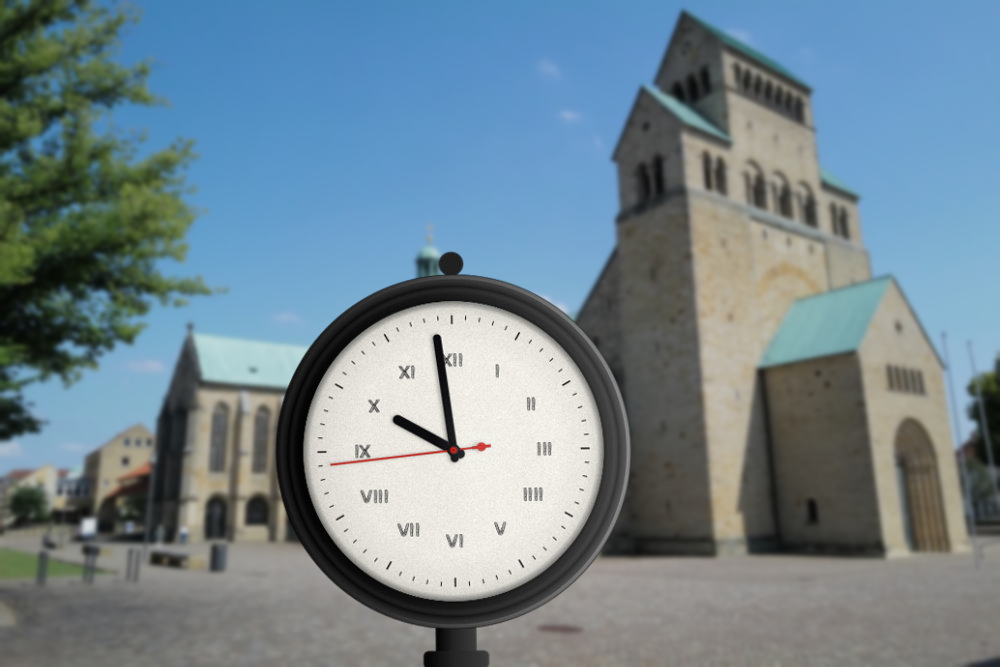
9:58:44
